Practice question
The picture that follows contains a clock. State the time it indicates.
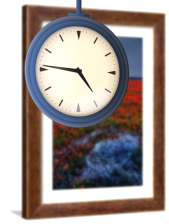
4:46
